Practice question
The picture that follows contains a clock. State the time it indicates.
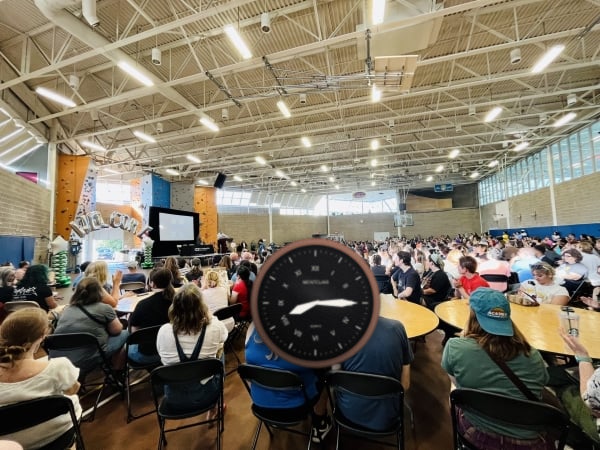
8:15
